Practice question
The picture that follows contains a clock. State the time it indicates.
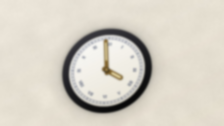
3:59
